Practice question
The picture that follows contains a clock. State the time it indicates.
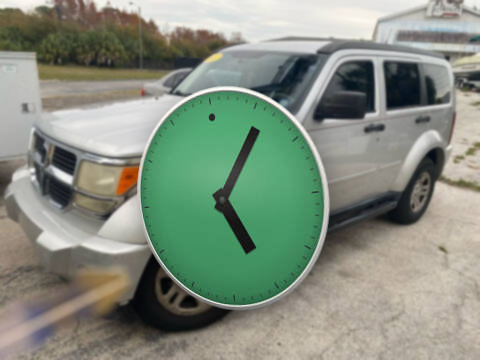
5:06
